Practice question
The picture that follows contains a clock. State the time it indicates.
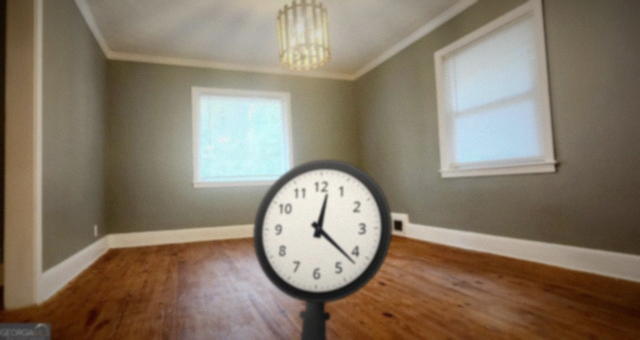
12:22
